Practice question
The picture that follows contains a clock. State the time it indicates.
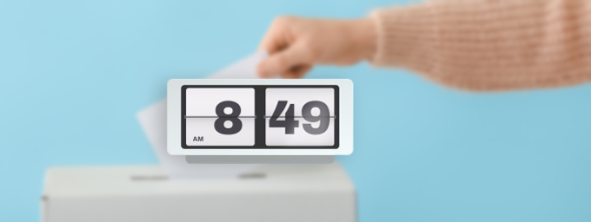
8:49
